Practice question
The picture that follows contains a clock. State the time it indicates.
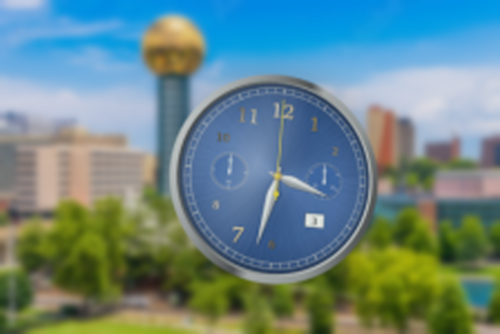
3:32
